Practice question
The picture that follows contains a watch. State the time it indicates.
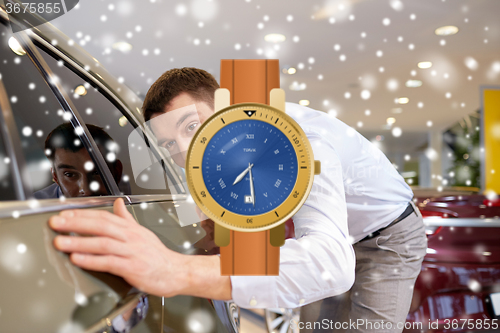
7:29
